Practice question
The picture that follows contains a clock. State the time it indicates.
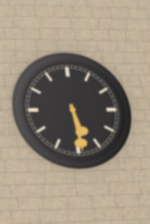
5:29
